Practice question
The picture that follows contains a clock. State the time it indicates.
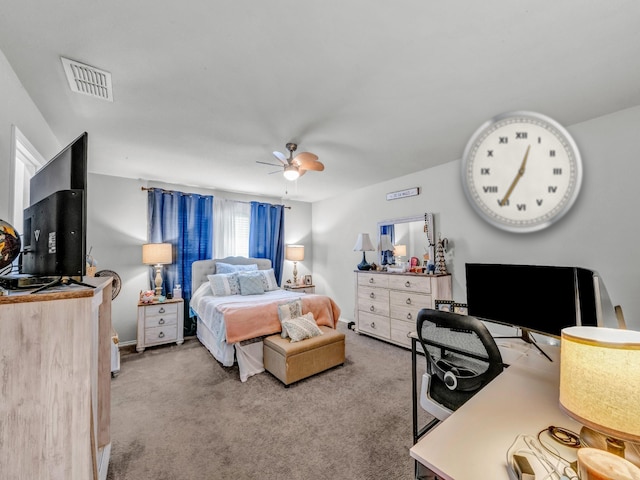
12:35
